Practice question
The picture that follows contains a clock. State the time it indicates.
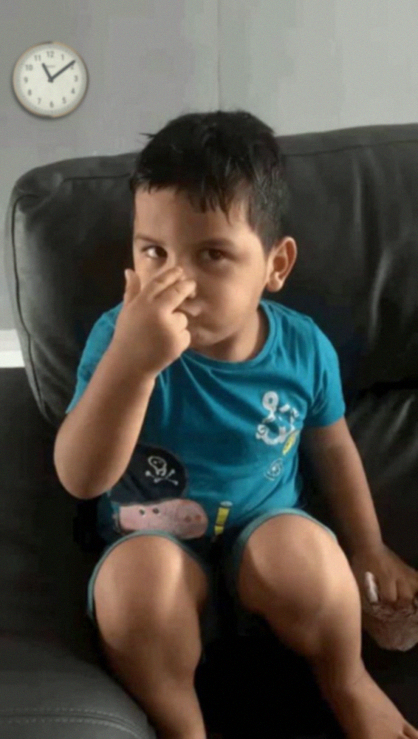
11:09
